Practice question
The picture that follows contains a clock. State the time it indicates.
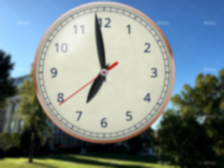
6:58:39
